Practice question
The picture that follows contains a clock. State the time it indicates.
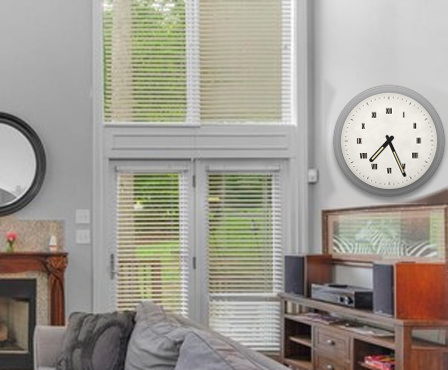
7:26
